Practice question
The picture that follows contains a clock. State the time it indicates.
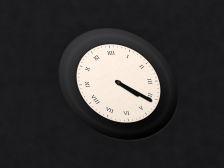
4:21
